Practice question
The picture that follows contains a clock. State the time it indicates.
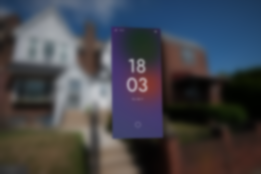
18:03
